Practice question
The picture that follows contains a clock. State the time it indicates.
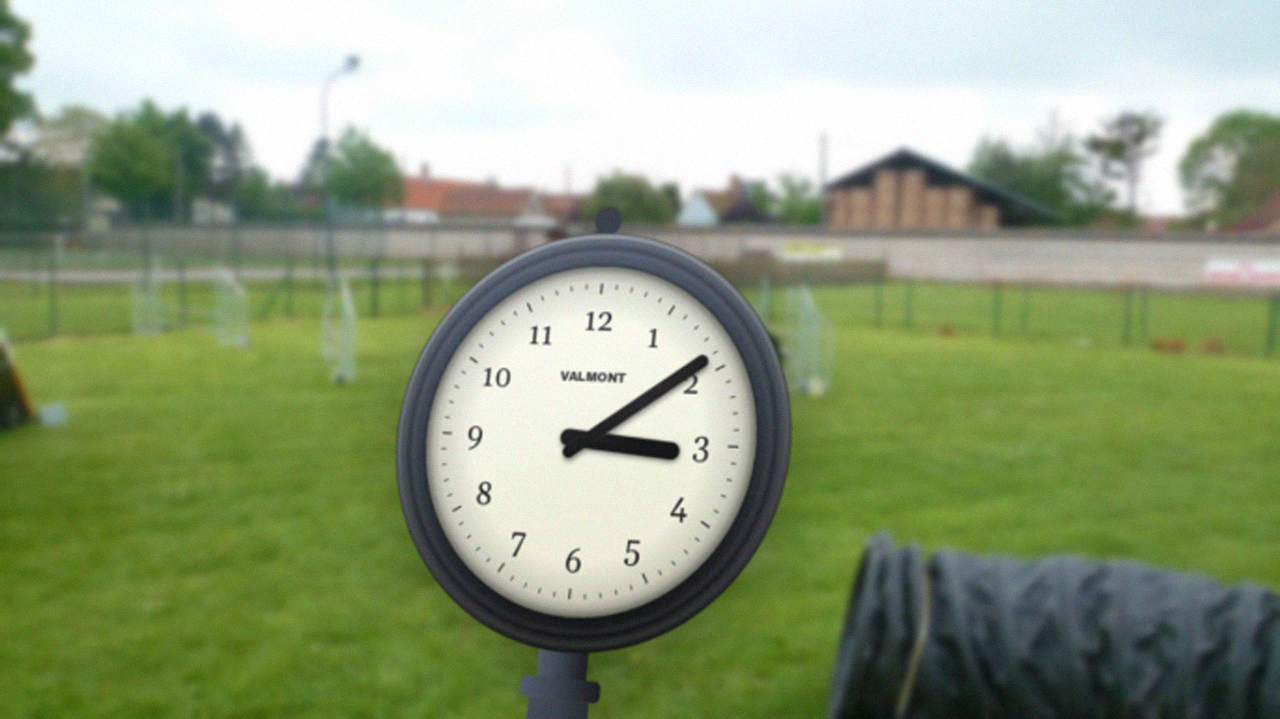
3:09
